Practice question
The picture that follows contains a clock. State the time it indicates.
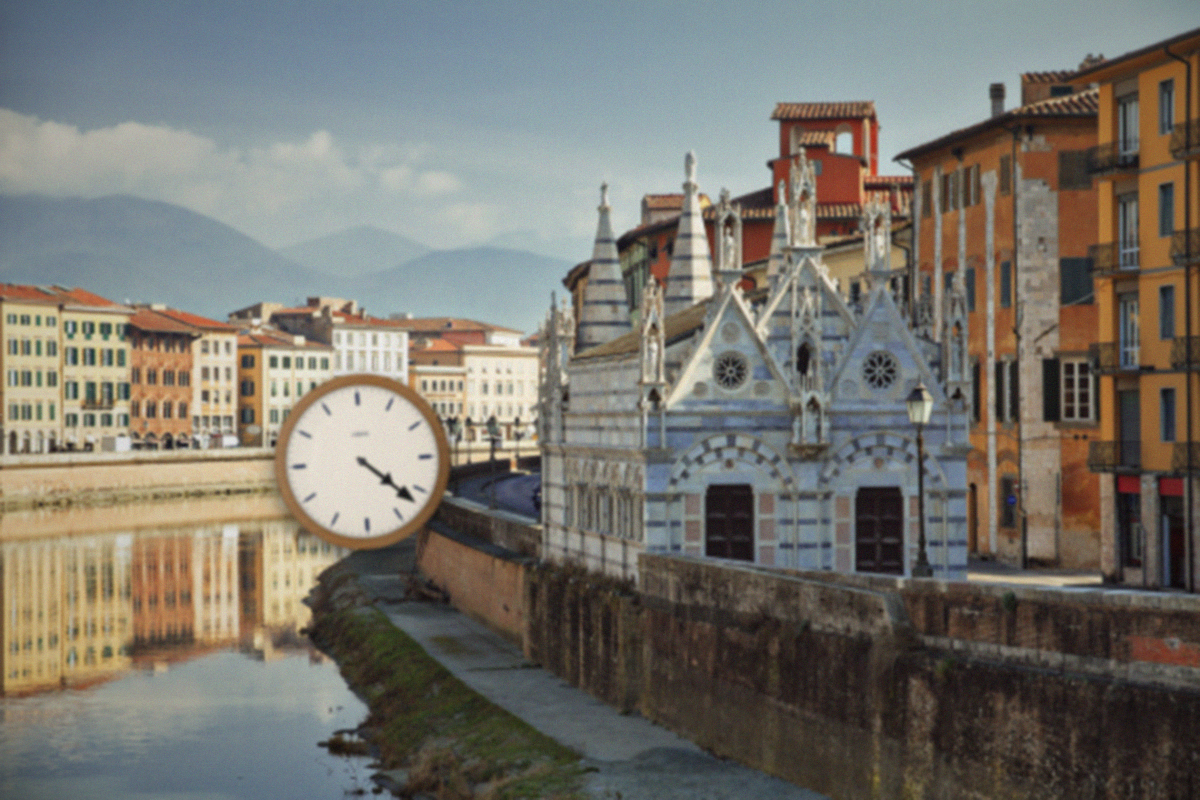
4:22
